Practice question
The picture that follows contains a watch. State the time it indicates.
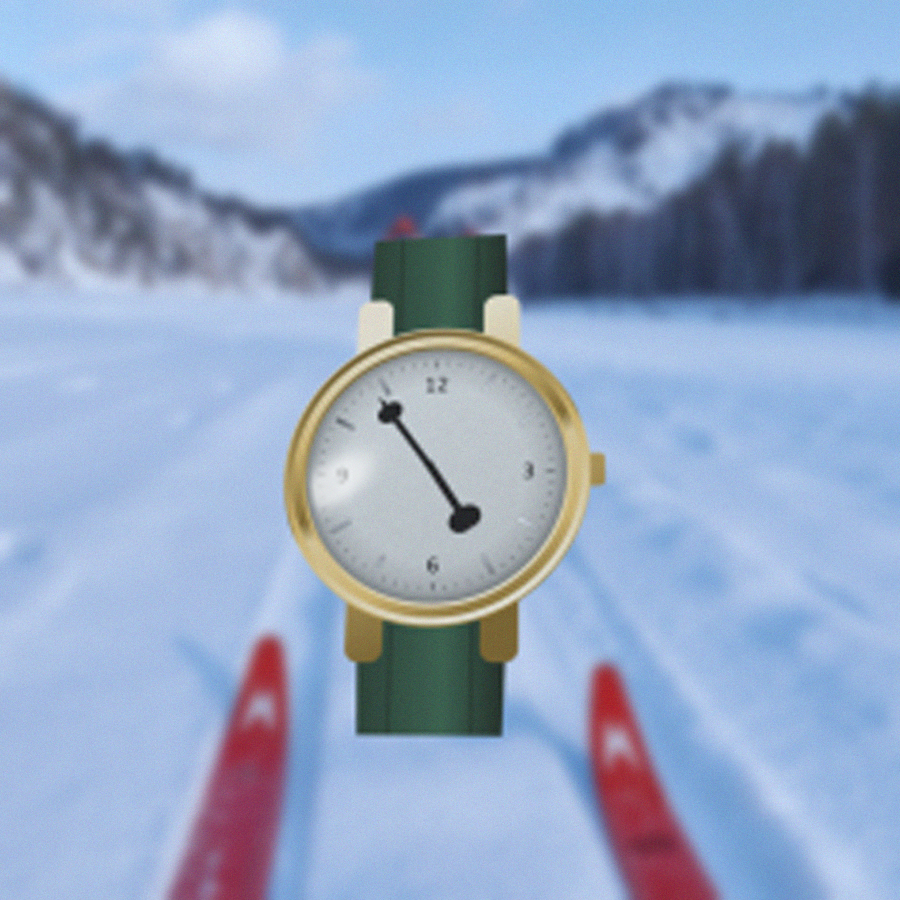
4:54
